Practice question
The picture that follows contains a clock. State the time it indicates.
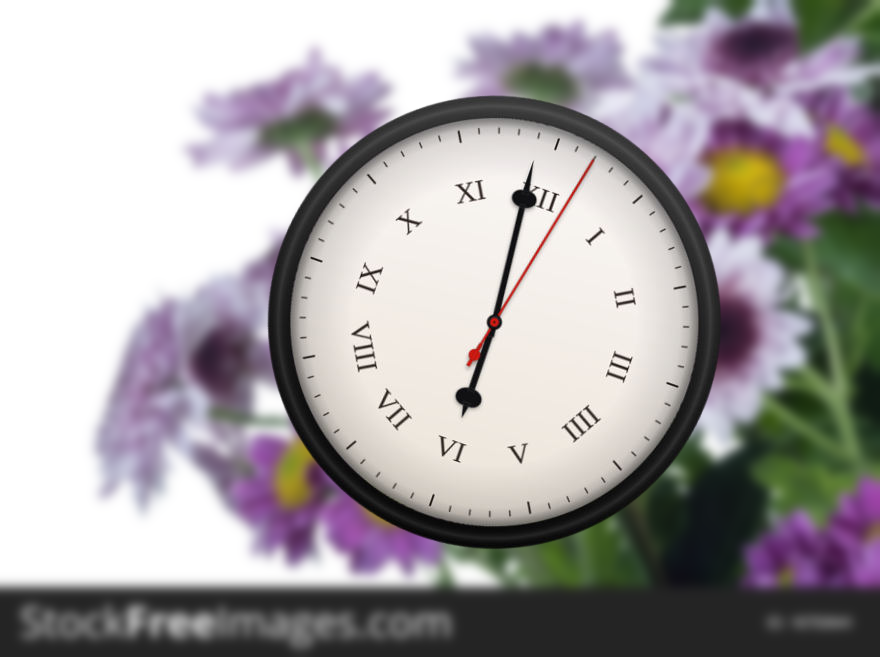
5:59:02
